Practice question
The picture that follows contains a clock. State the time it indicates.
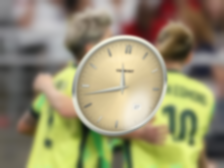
11:43
